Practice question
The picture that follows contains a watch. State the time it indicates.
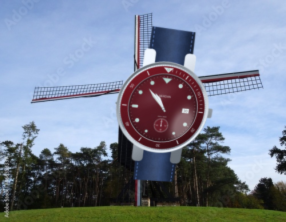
10:53
